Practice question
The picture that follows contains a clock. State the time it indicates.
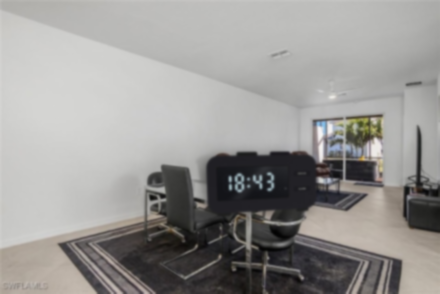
18:43
